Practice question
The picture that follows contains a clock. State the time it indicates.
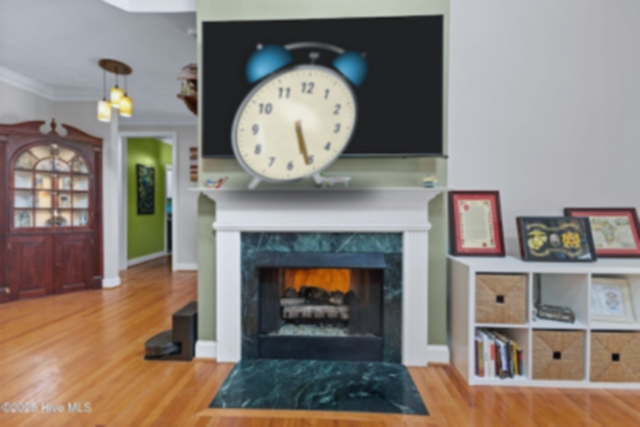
5:26
